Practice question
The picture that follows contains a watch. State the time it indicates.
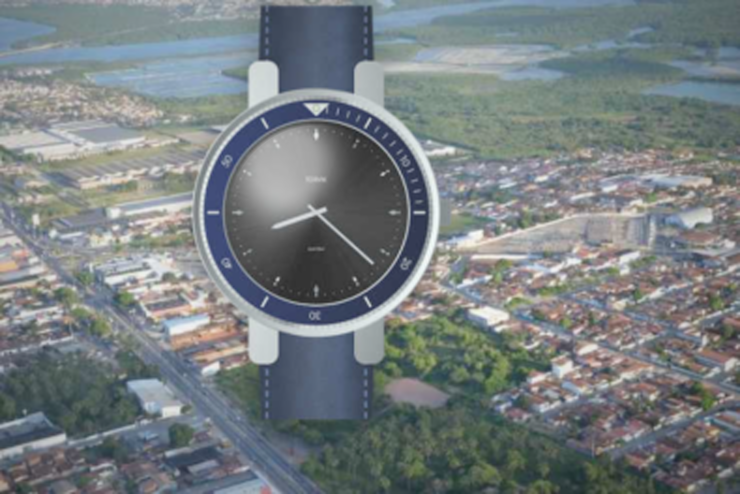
8:22
